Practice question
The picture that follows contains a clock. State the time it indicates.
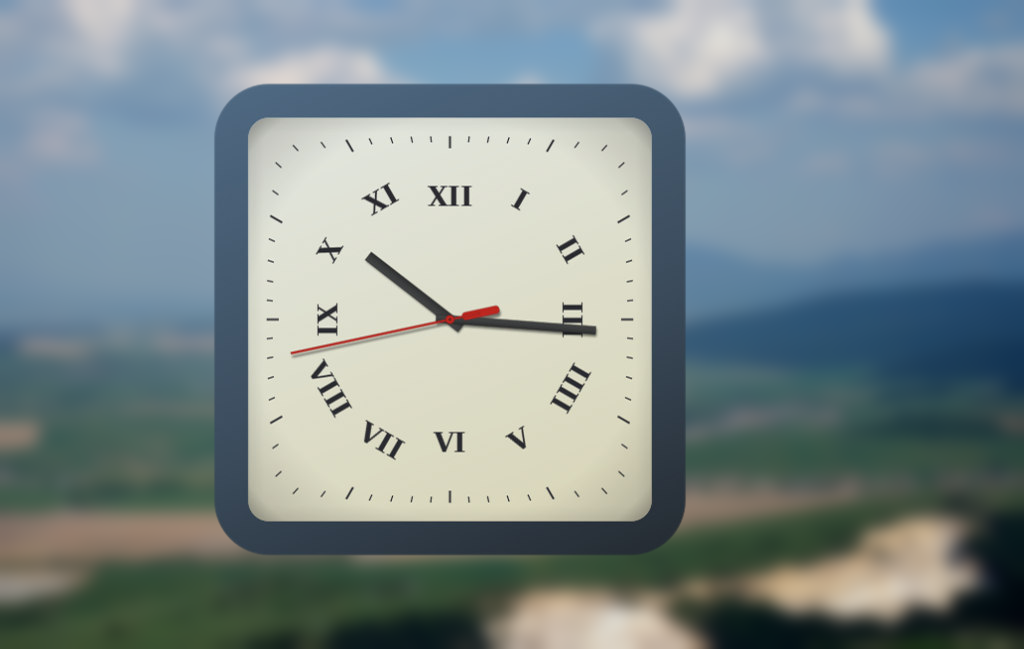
10:15:43
